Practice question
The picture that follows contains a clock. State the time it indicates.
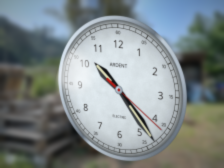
10:23:21
